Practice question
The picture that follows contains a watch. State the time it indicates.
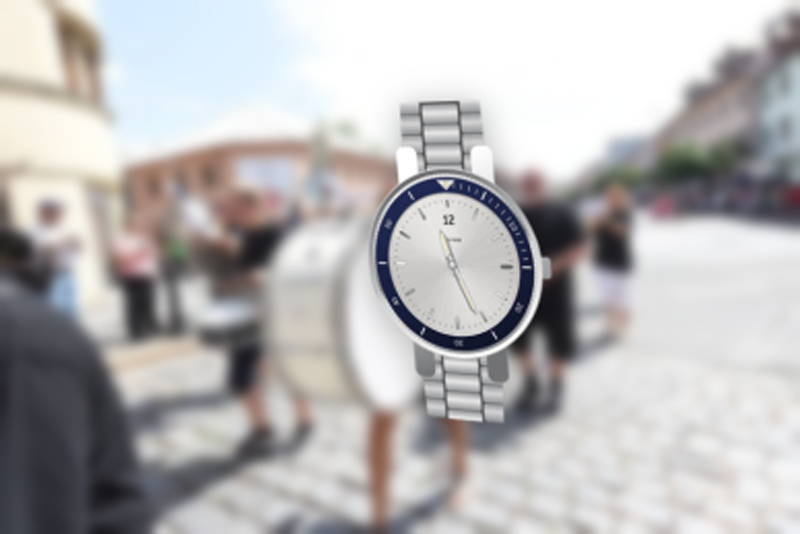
11:26
